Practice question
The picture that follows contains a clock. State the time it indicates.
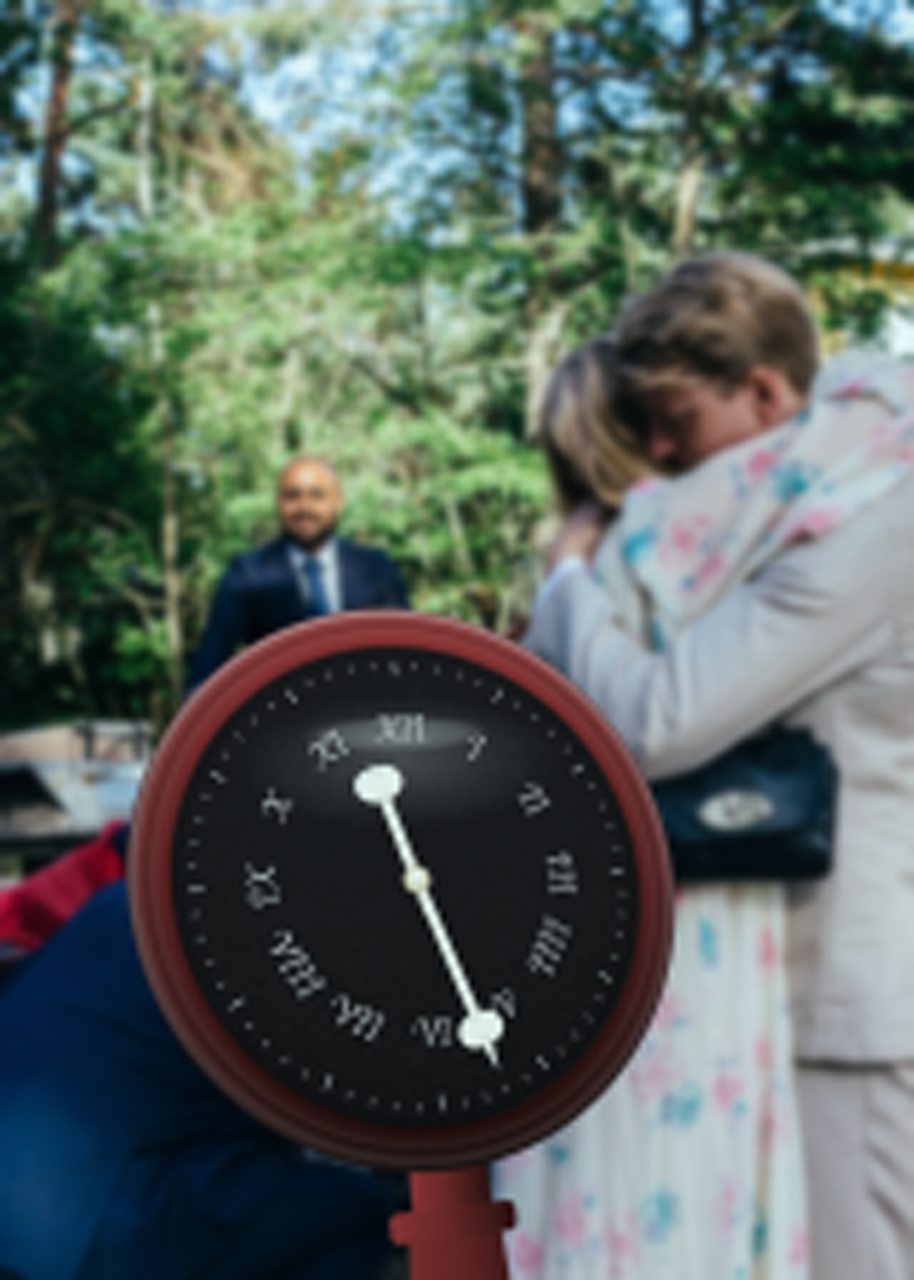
11:27
